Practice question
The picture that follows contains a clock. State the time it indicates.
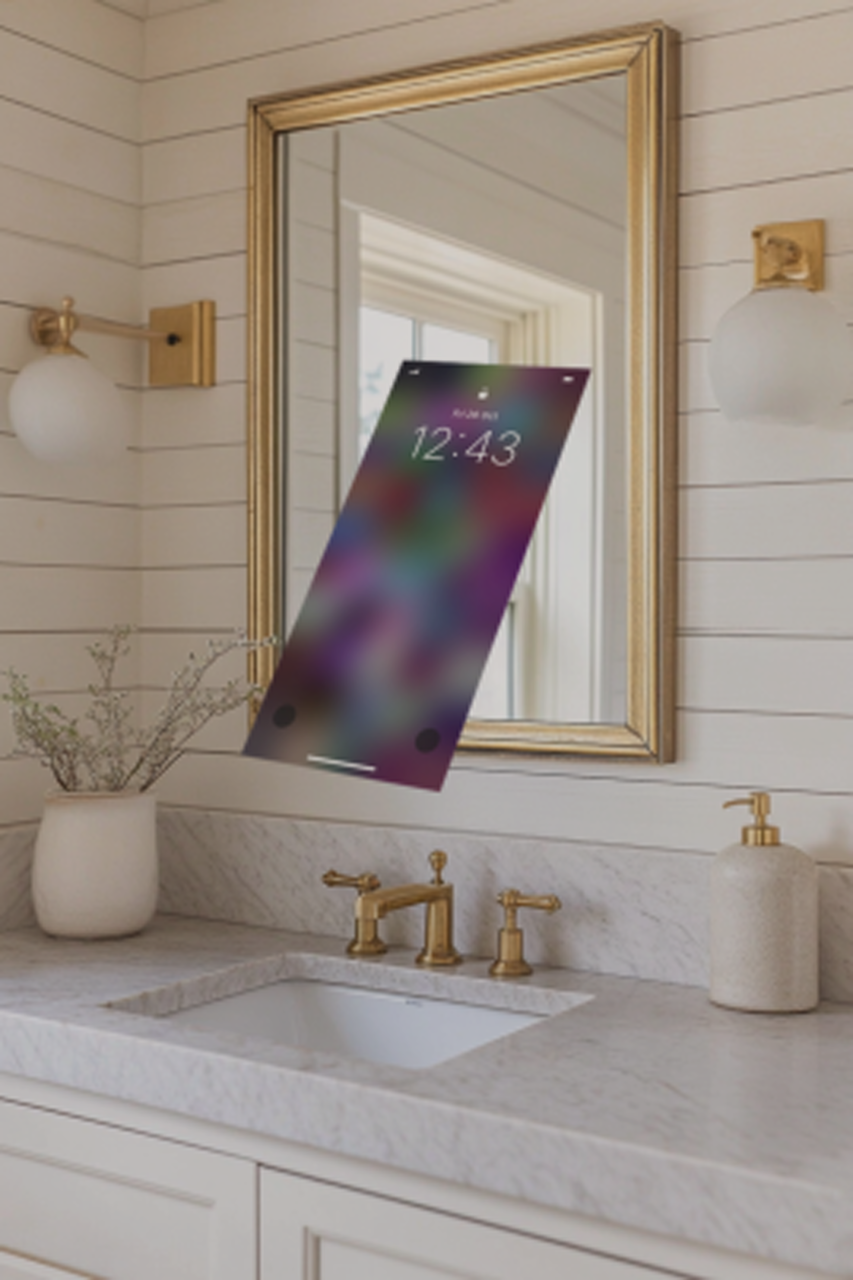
12:43
